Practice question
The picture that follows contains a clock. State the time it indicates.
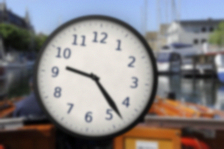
9:23
